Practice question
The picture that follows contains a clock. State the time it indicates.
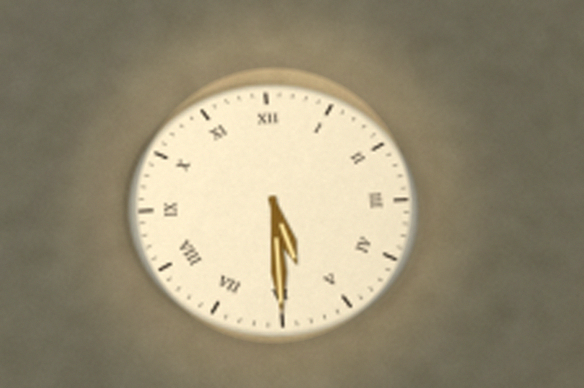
5:30
